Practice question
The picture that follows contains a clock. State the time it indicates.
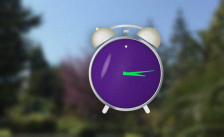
3:14
